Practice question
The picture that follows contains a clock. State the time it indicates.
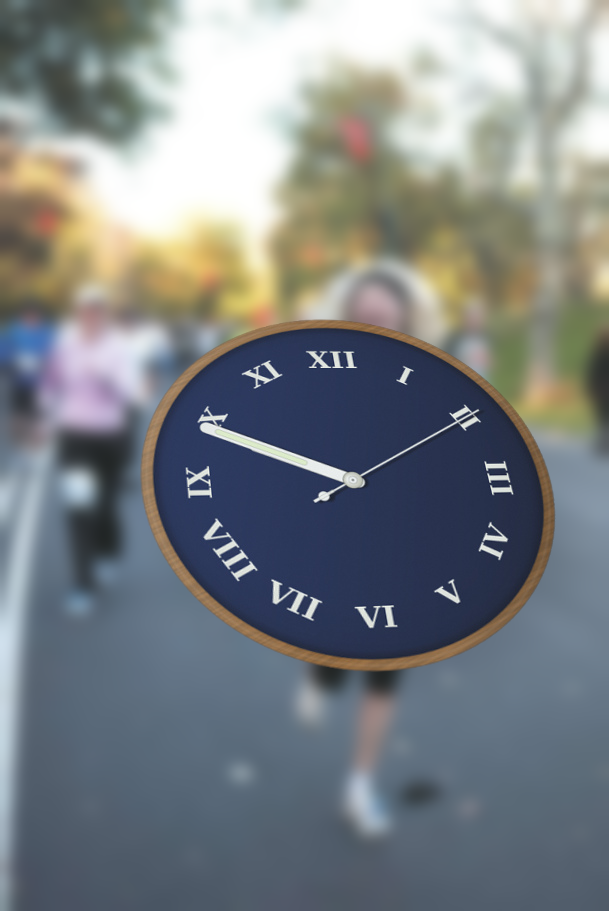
9:49:10
